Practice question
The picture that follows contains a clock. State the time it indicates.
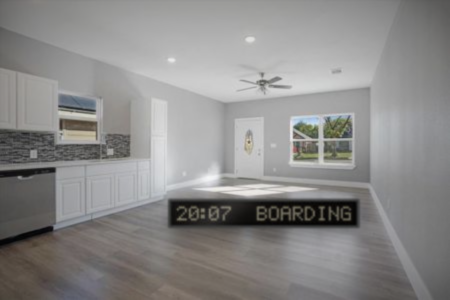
20:07
